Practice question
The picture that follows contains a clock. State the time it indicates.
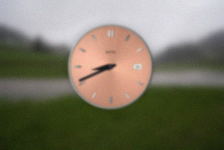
8:41
